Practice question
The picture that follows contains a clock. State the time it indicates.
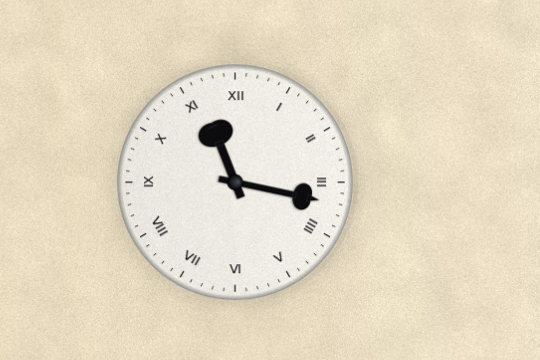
11:17
